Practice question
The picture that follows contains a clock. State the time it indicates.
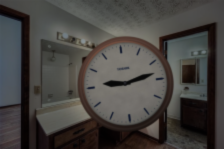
9:13
